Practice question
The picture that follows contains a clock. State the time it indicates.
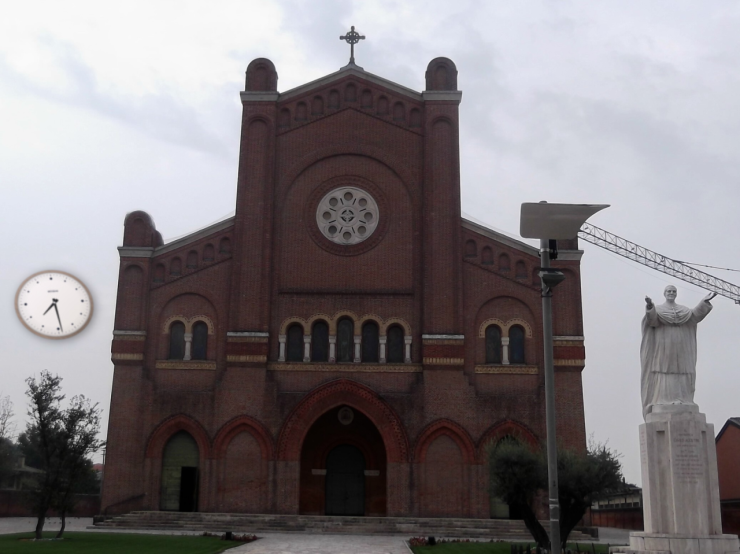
7:29
